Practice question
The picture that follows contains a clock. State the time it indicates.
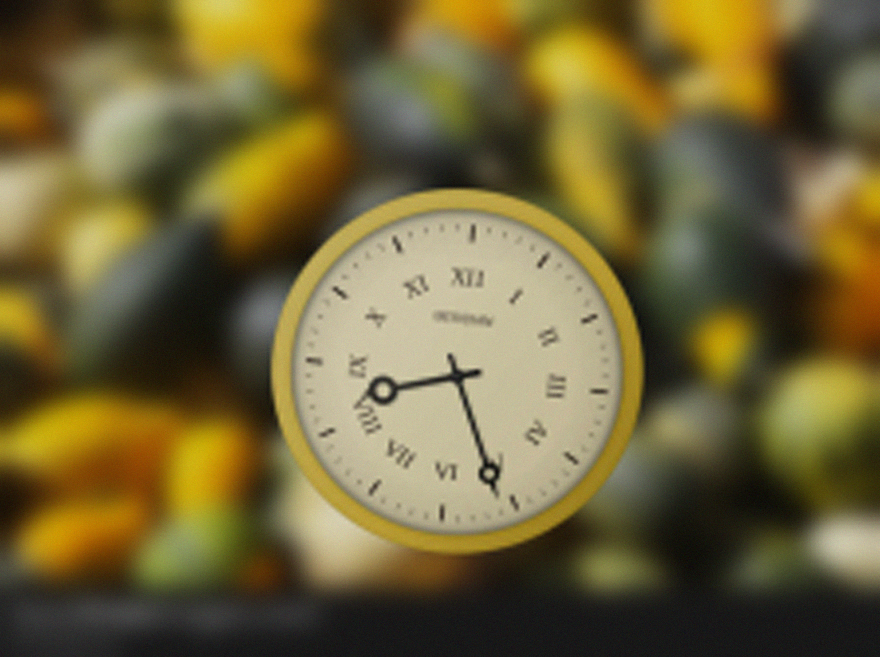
8:26
